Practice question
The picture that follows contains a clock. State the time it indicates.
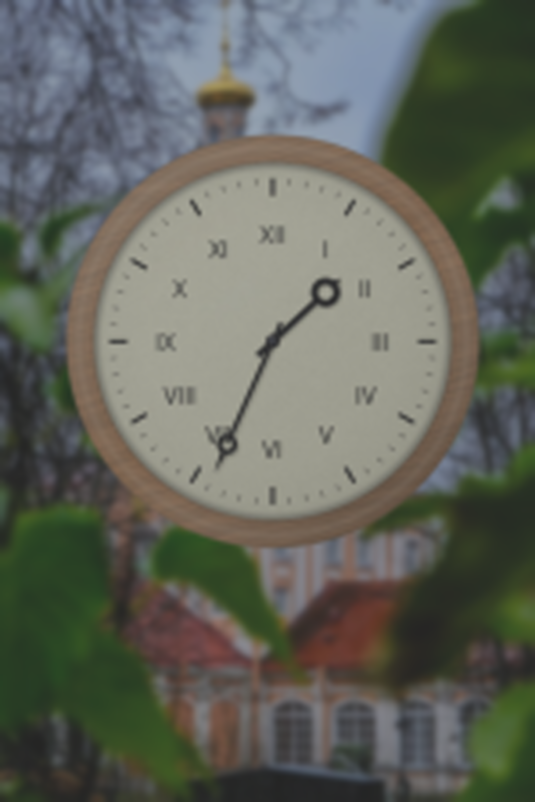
1:34
